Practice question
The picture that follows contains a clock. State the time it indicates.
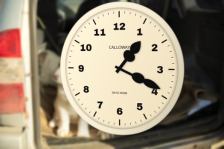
1:19
